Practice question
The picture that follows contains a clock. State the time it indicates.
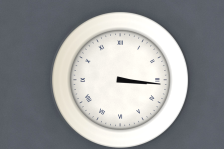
3:16
